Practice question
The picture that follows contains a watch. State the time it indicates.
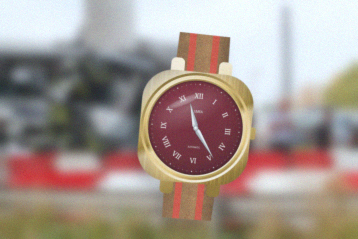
11:24
